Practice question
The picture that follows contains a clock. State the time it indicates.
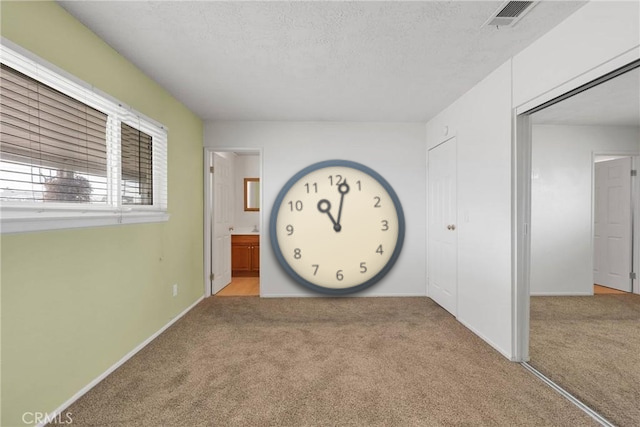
11:02
